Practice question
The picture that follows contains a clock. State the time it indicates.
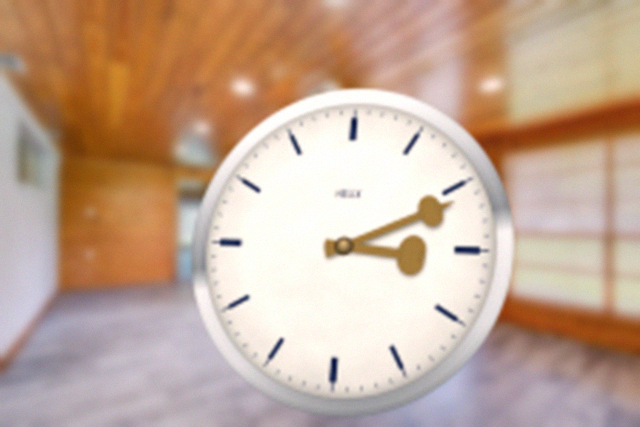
3:11
